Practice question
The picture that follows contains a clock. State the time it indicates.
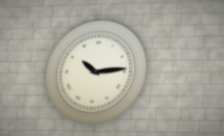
10:14
